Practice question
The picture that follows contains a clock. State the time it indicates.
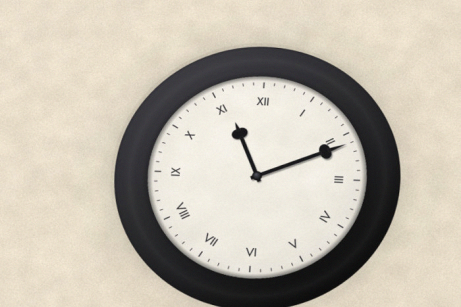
11:11
